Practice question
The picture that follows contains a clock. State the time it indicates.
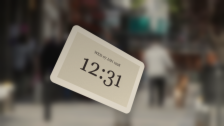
12:31
